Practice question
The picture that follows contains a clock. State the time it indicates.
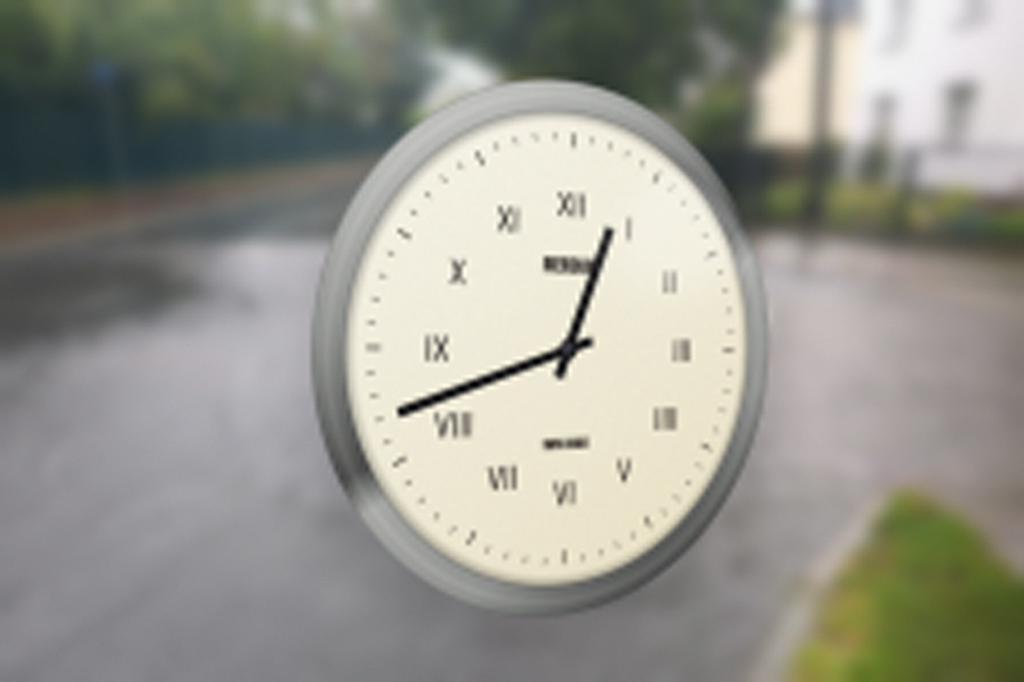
12:42
